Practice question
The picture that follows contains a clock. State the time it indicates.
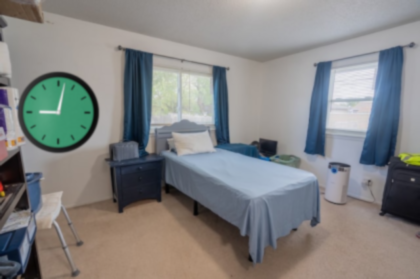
9:02
